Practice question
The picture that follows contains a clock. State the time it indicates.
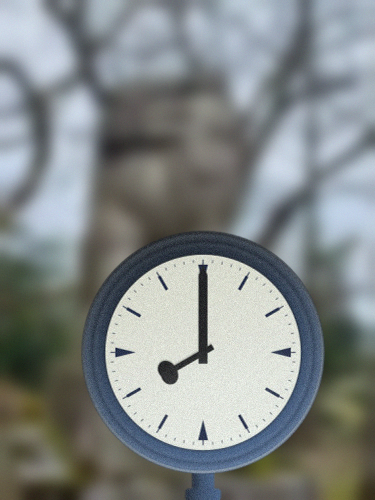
8:00
